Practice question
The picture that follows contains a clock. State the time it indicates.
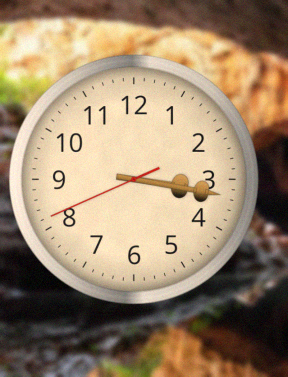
3:16:41
